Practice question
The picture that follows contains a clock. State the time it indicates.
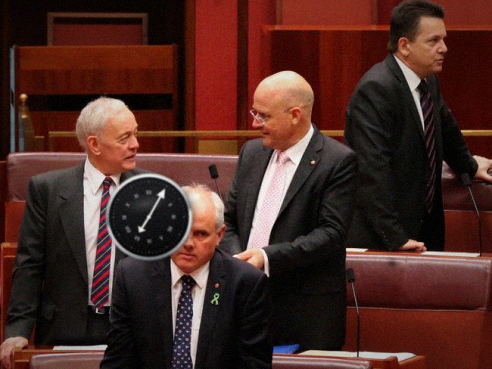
7:05
